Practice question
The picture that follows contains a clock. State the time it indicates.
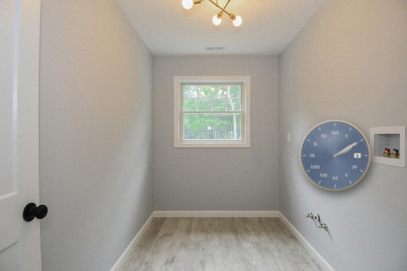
2:10
